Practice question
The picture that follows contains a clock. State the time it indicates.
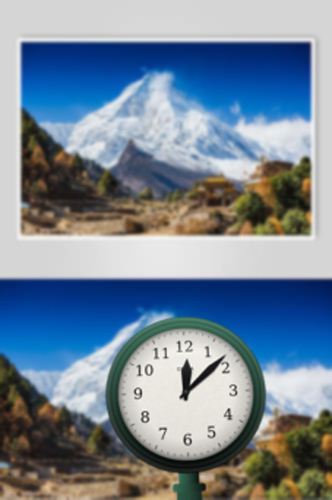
12:08
